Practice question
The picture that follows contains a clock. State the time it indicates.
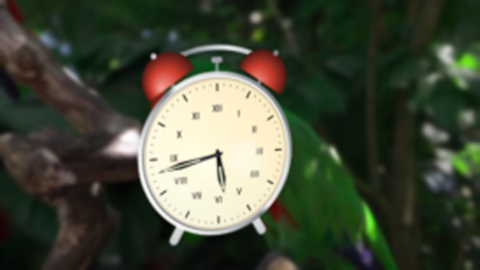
5:43
